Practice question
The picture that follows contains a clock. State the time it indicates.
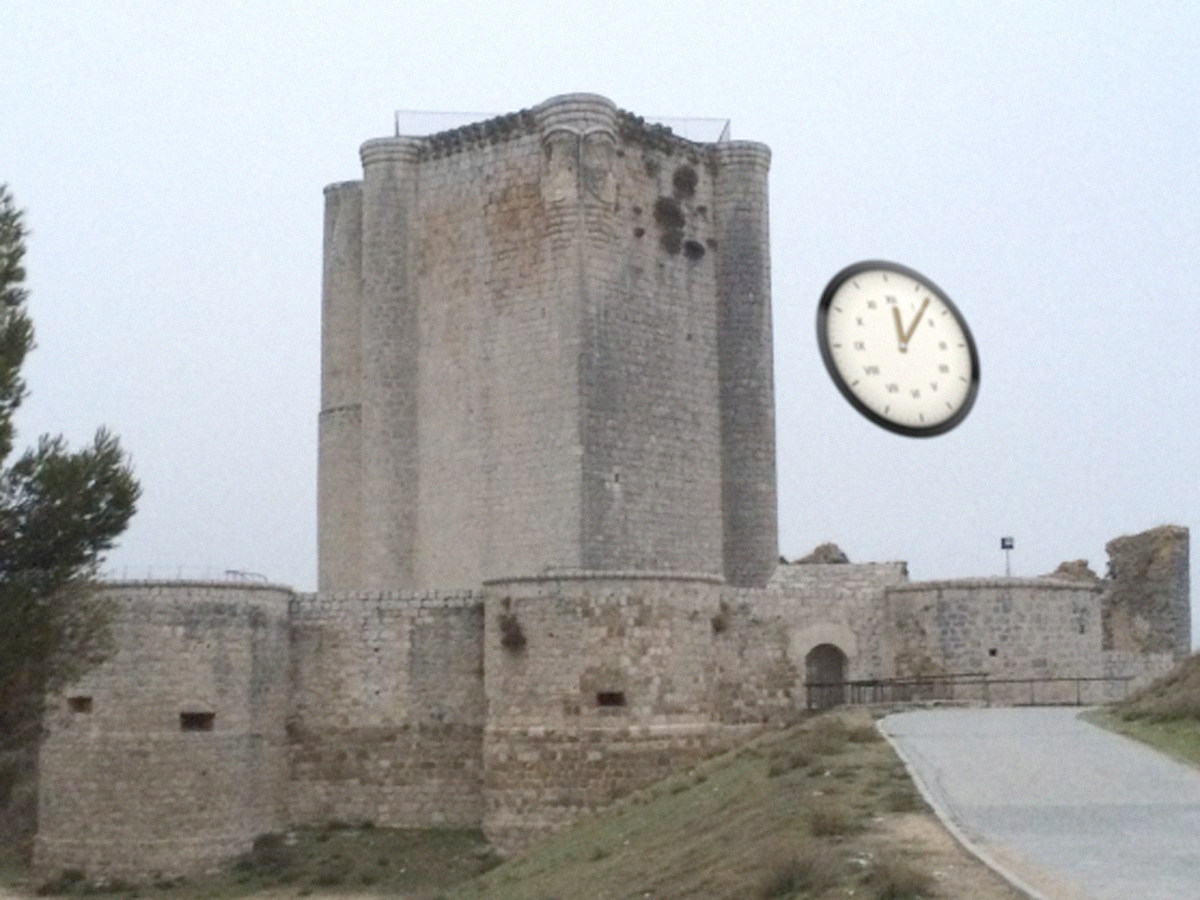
12:07
